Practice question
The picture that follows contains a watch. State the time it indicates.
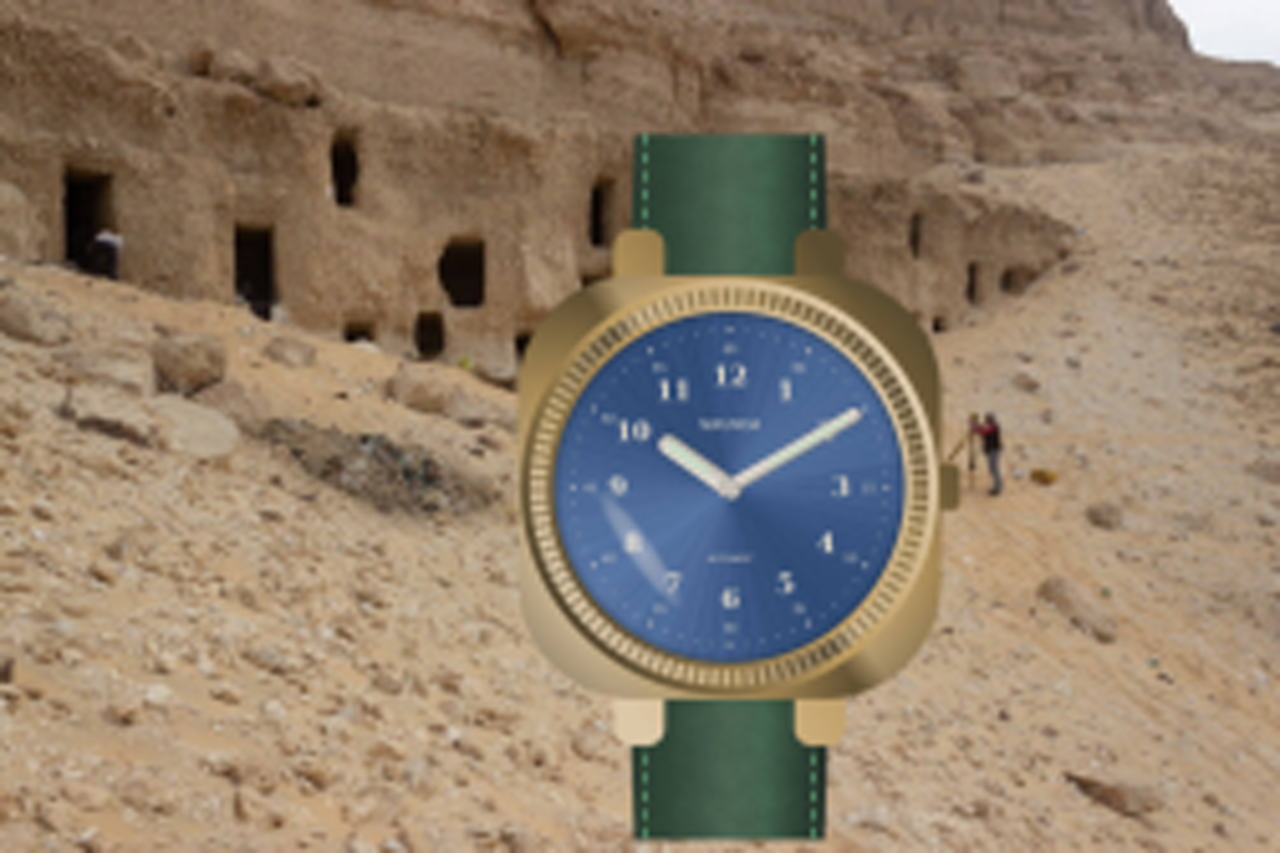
10:10
